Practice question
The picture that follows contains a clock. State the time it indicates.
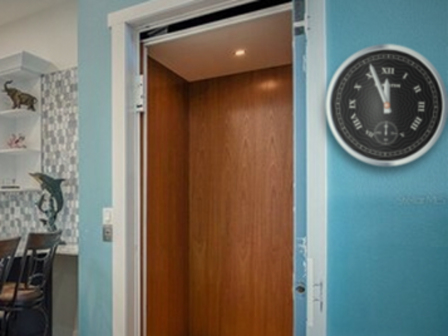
11:56
